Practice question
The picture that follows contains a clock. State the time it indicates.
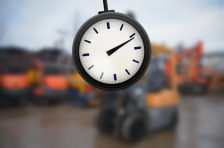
2:11
